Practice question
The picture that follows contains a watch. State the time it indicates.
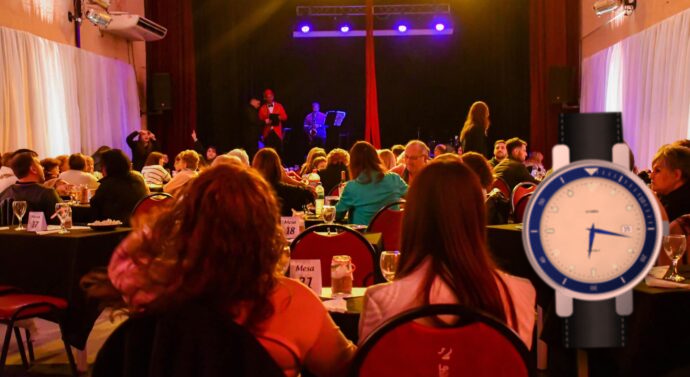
6:17
